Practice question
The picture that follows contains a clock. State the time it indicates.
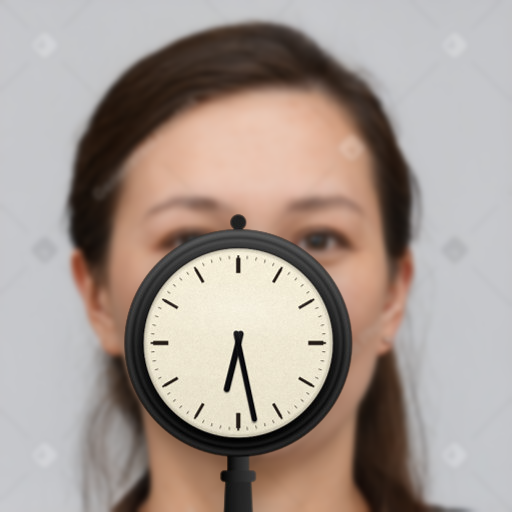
6:28
